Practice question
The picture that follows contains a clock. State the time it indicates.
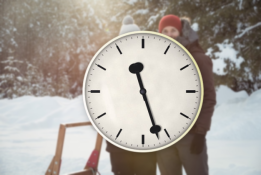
11:27
